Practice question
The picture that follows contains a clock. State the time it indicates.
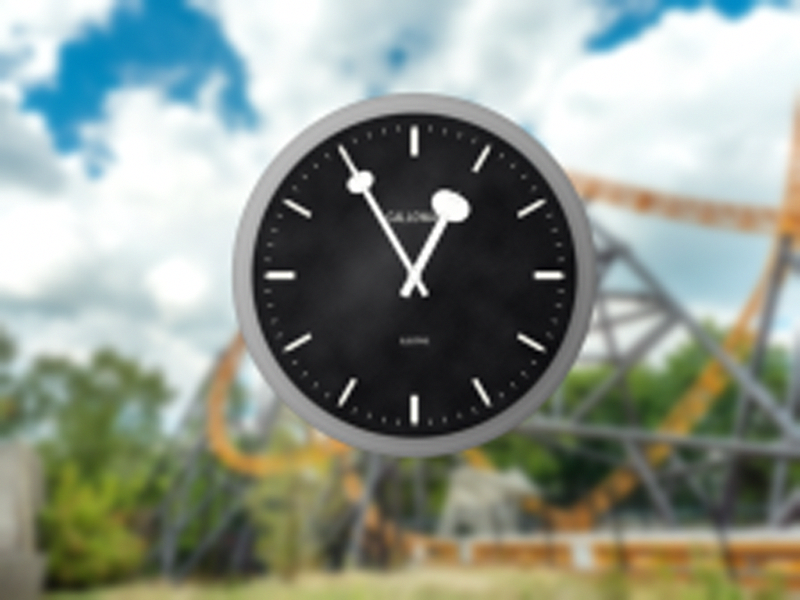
12:55
